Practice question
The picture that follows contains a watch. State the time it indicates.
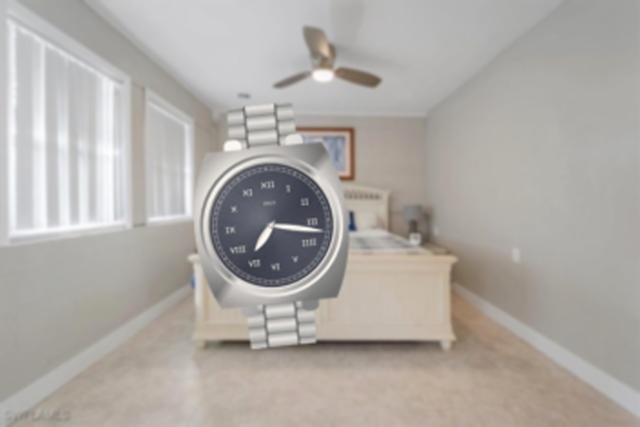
7:17
